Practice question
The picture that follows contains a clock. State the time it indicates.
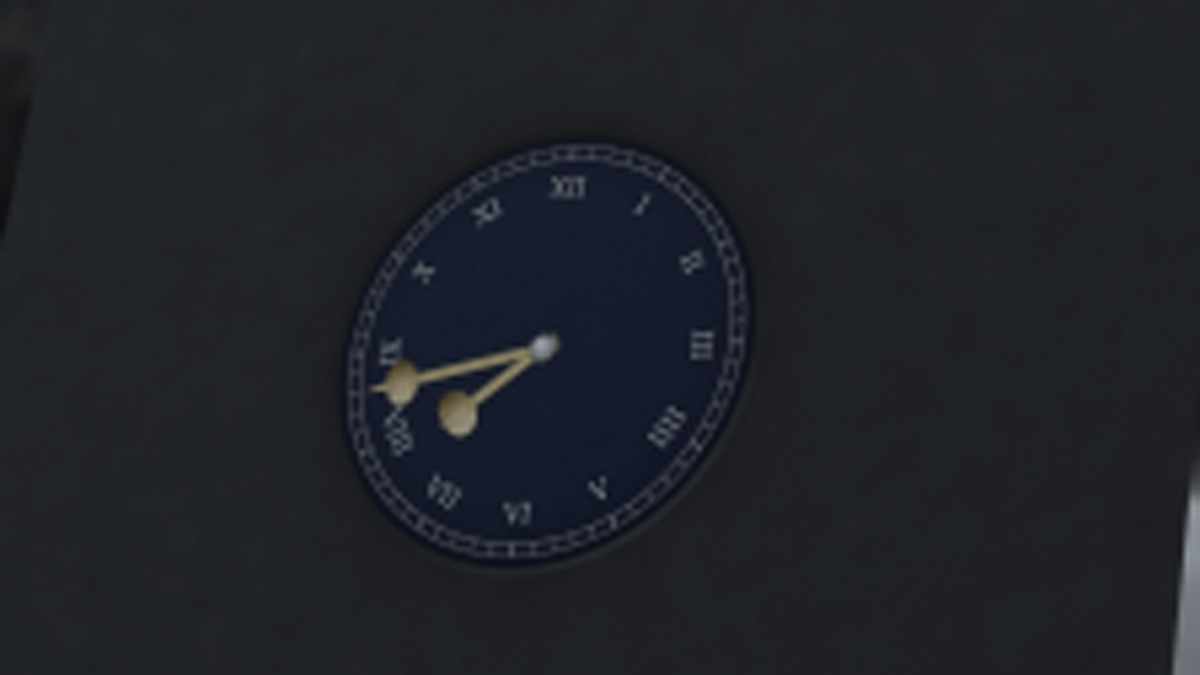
7:43
